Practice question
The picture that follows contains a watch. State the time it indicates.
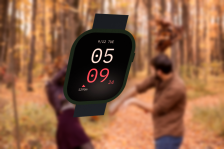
5:09
